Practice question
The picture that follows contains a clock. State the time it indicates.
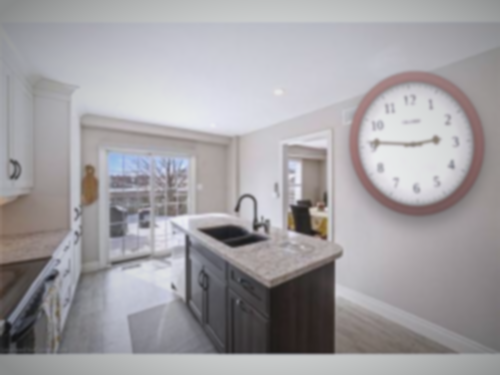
2:46
